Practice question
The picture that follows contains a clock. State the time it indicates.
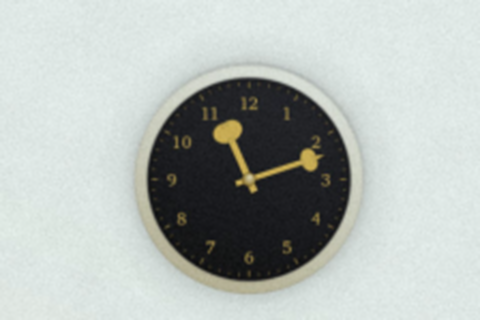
11:12
